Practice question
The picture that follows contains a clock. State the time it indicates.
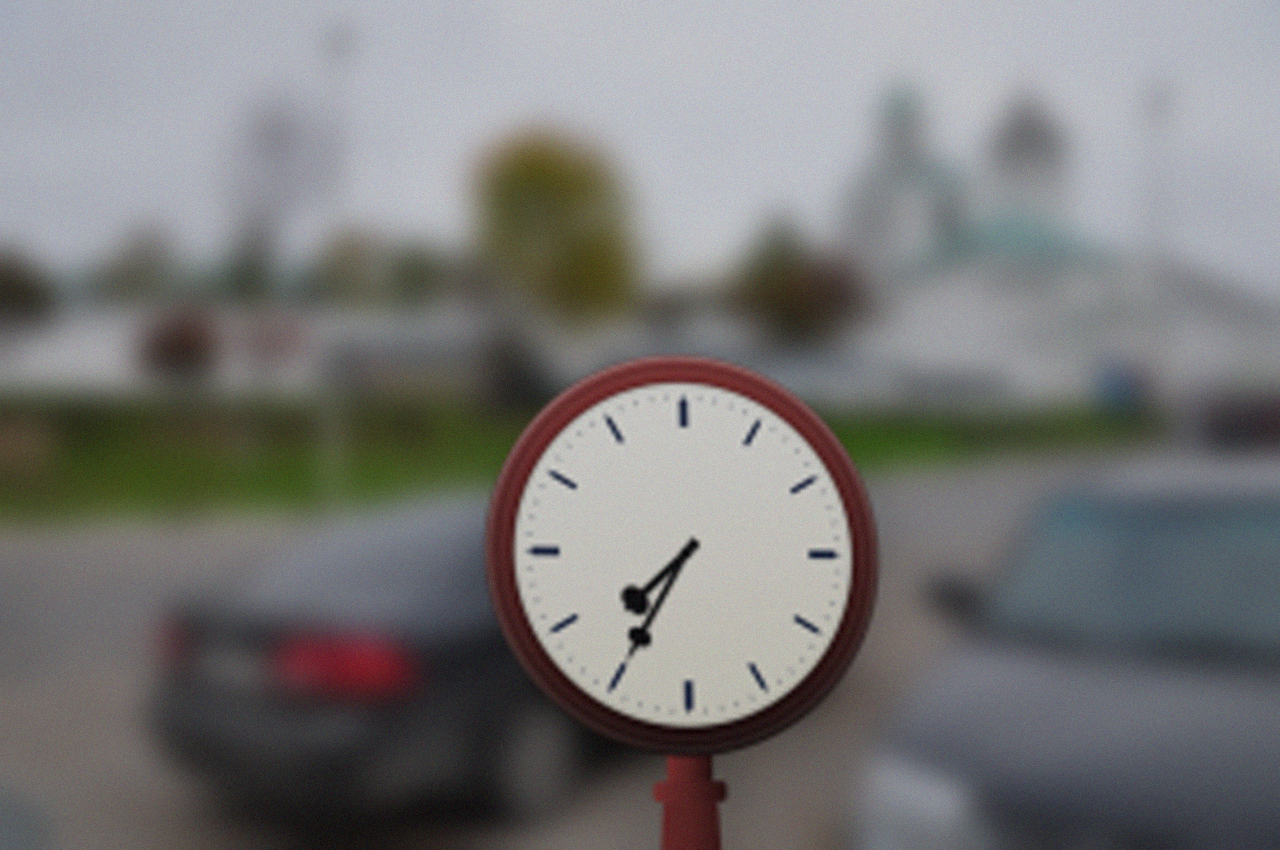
7:35
